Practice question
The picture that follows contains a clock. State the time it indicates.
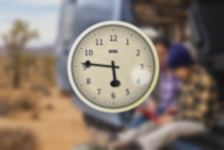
5:46
